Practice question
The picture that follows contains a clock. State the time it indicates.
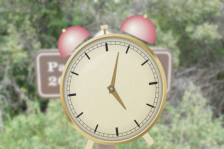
5:03
